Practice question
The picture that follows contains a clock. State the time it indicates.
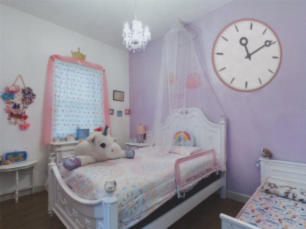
11:09
